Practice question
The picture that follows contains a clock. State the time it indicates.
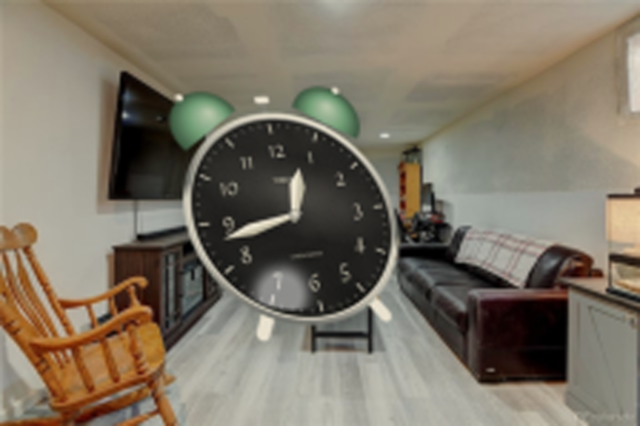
12:43
